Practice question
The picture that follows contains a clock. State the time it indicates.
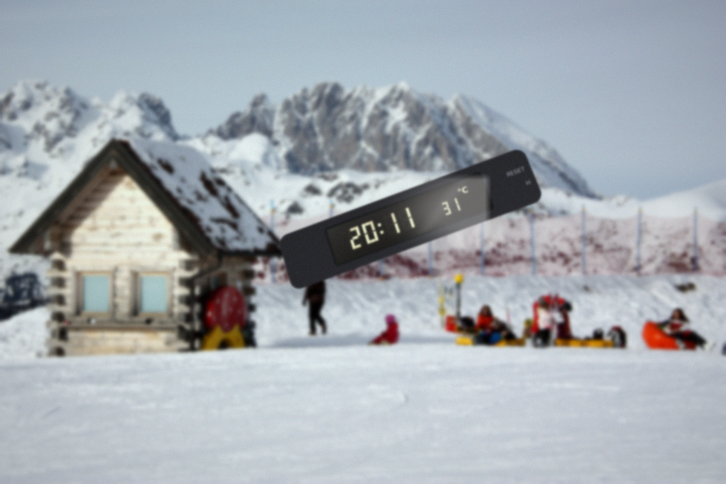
20:11
